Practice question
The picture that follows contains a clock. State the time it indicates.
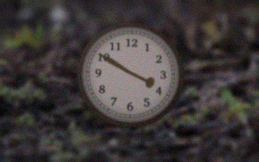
3:50
